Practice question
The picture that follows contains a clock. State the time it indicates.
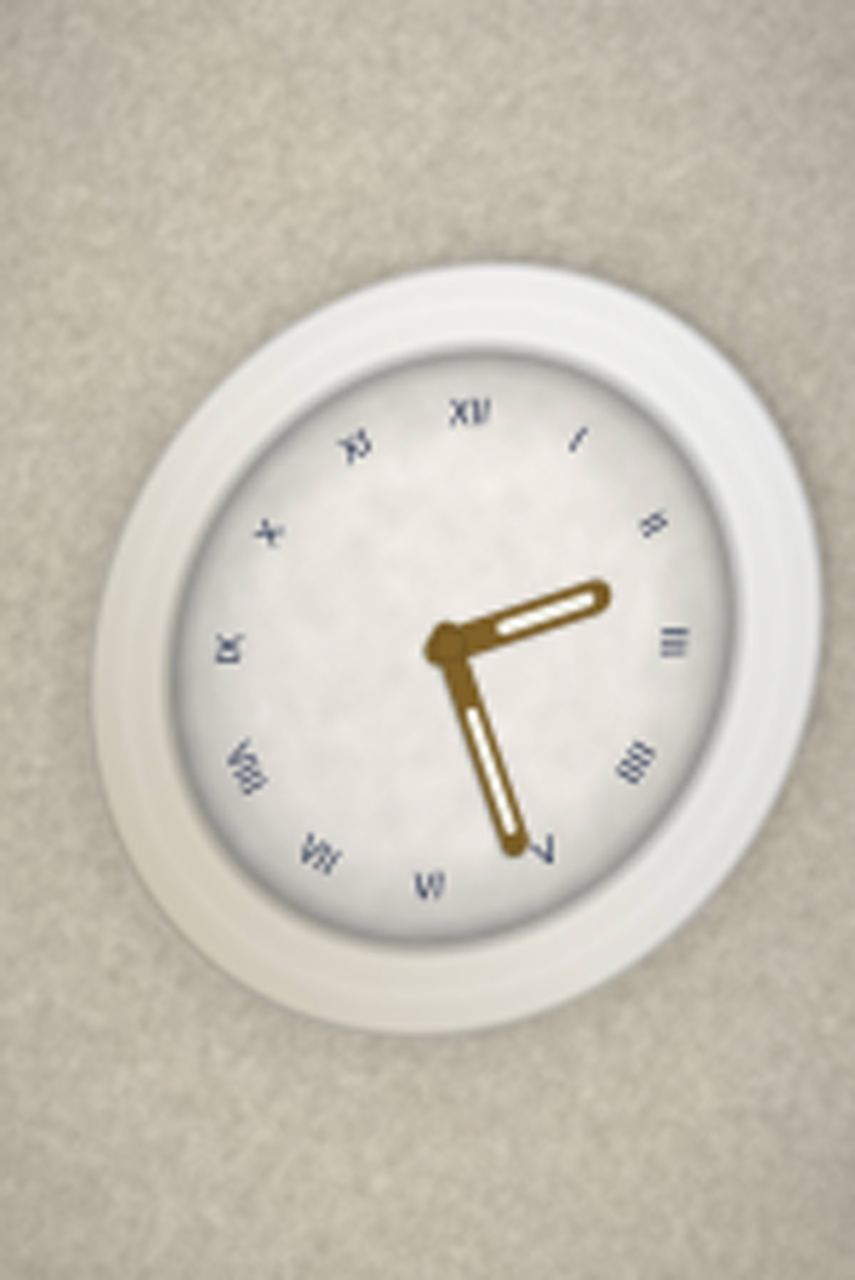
2:26
